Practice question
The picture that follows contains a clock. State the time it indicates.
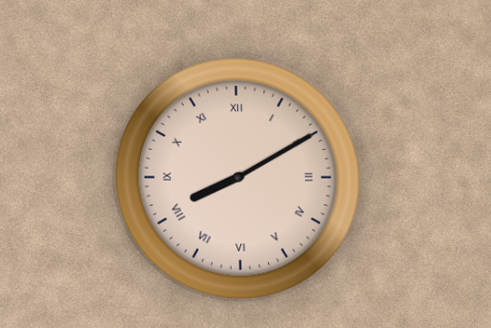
8:10
